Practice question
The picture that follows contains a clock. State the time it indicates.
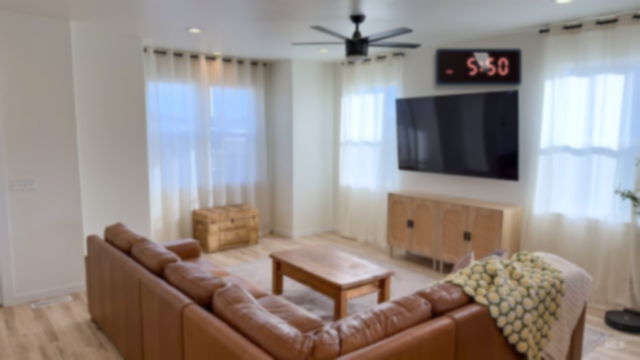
5:50
